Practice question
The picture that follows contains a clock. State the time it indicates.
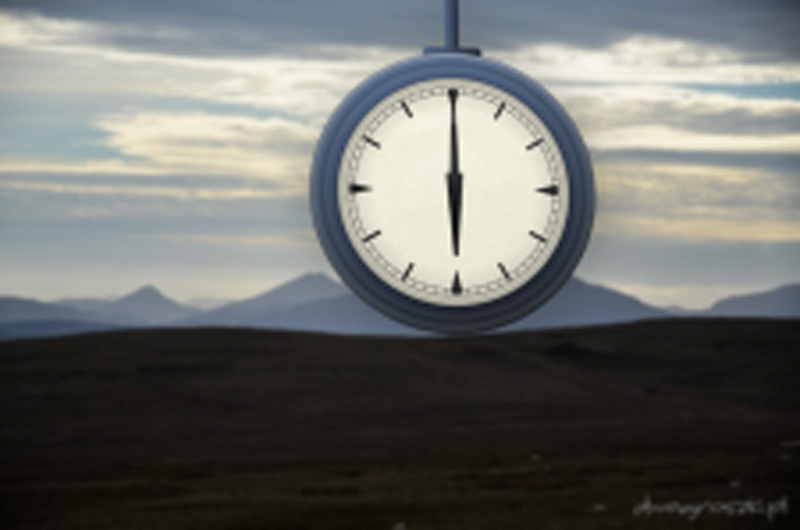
6:00
